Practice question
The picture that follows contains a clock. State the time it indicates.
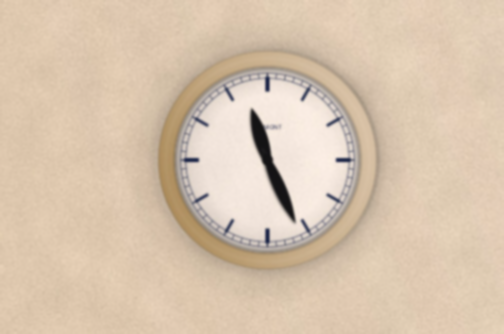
11:26
